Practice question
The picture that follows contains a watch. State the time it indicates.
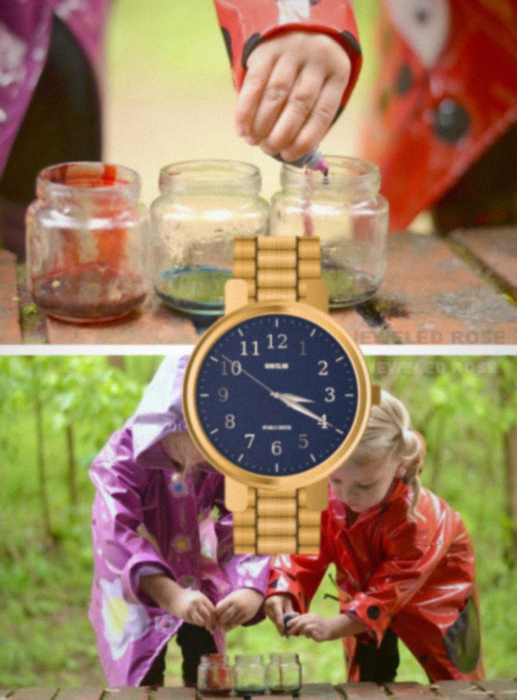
3:19:51
